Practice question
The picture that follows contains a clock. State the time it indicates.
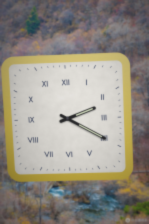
2:20
